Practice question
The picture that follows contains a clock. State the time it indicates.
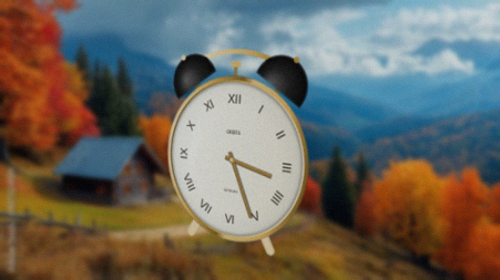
3:26
